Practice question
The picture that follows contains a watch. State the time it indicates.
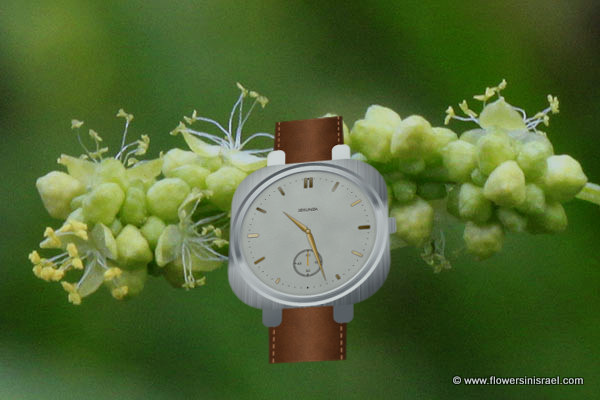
10:27
